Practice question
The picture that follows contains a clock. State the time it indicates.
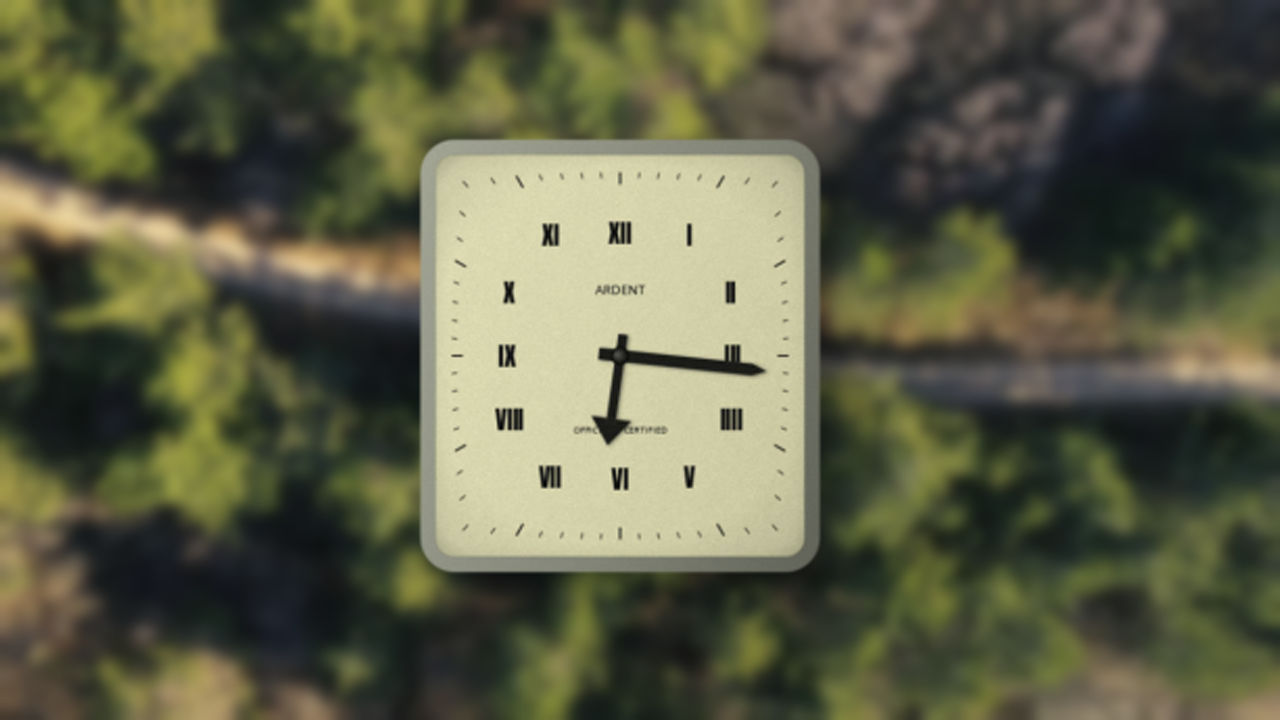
6:16
